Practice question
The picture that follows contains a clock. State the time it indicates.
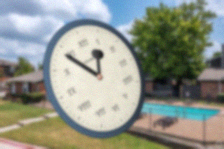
12:54
